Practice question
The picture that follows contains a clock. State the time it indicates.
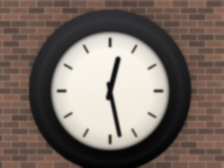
12:28
